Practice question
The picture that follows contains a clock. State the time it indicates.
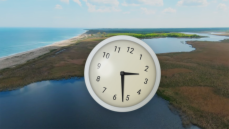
2:27
